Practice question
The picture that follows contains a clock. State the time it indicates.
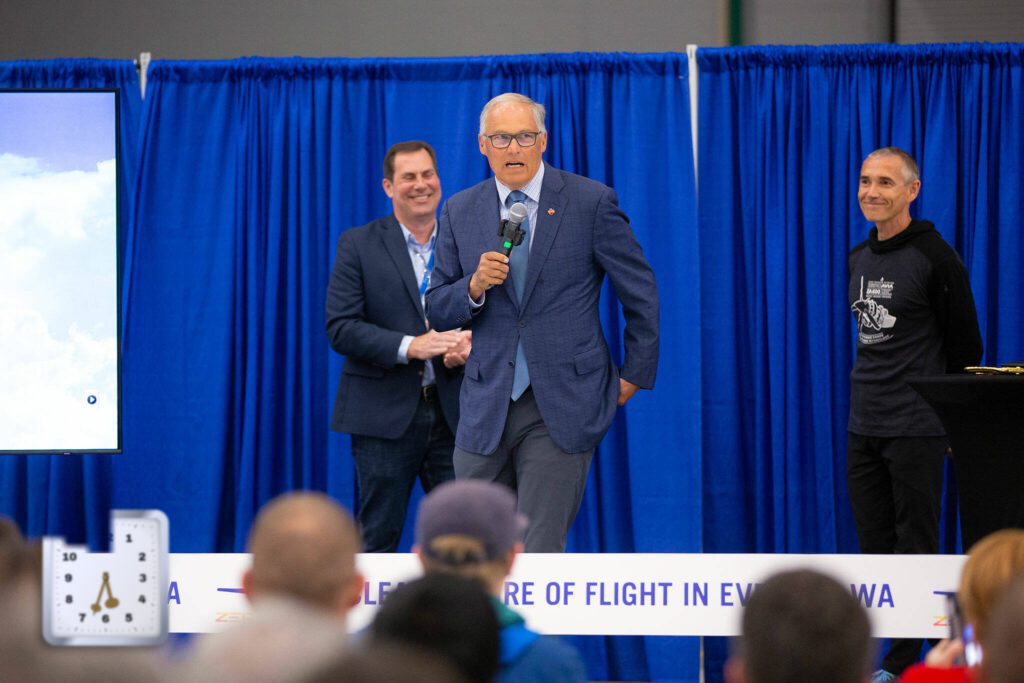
5:33
